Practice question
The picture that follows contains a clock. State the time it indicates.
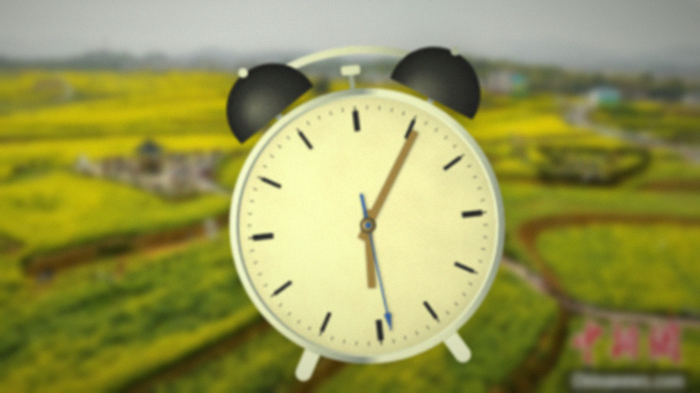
6:05:29
